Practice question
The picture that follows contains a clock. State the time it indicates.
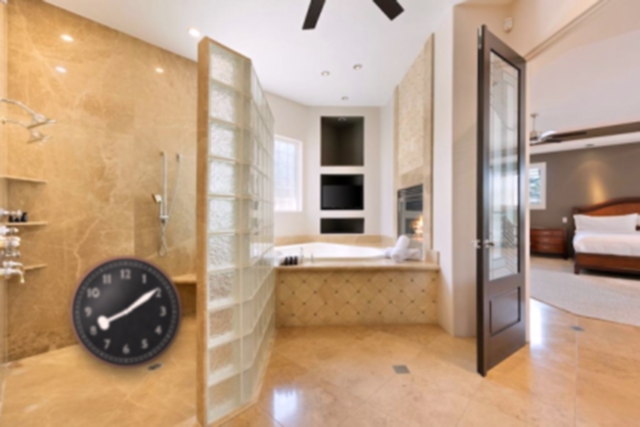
8:09
